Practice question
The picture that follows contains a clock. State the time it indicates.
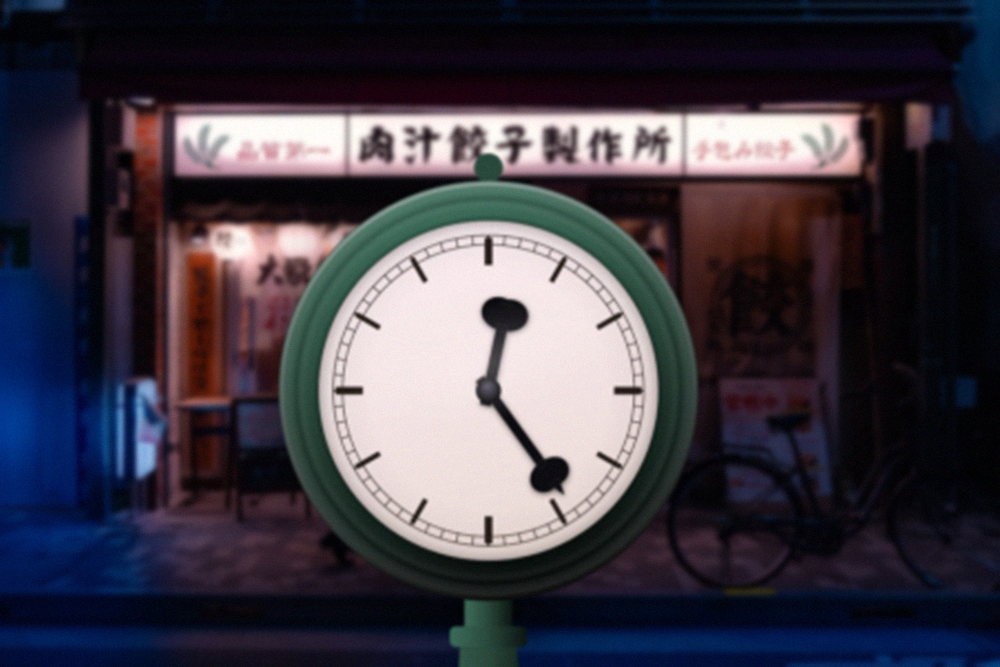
12:24
